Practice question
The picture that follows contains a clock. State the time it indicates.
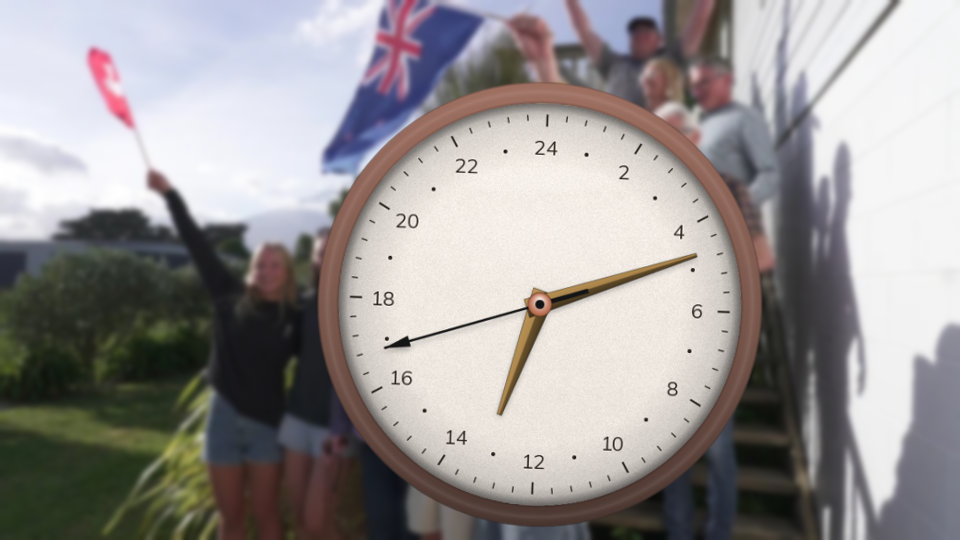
13:11:42
